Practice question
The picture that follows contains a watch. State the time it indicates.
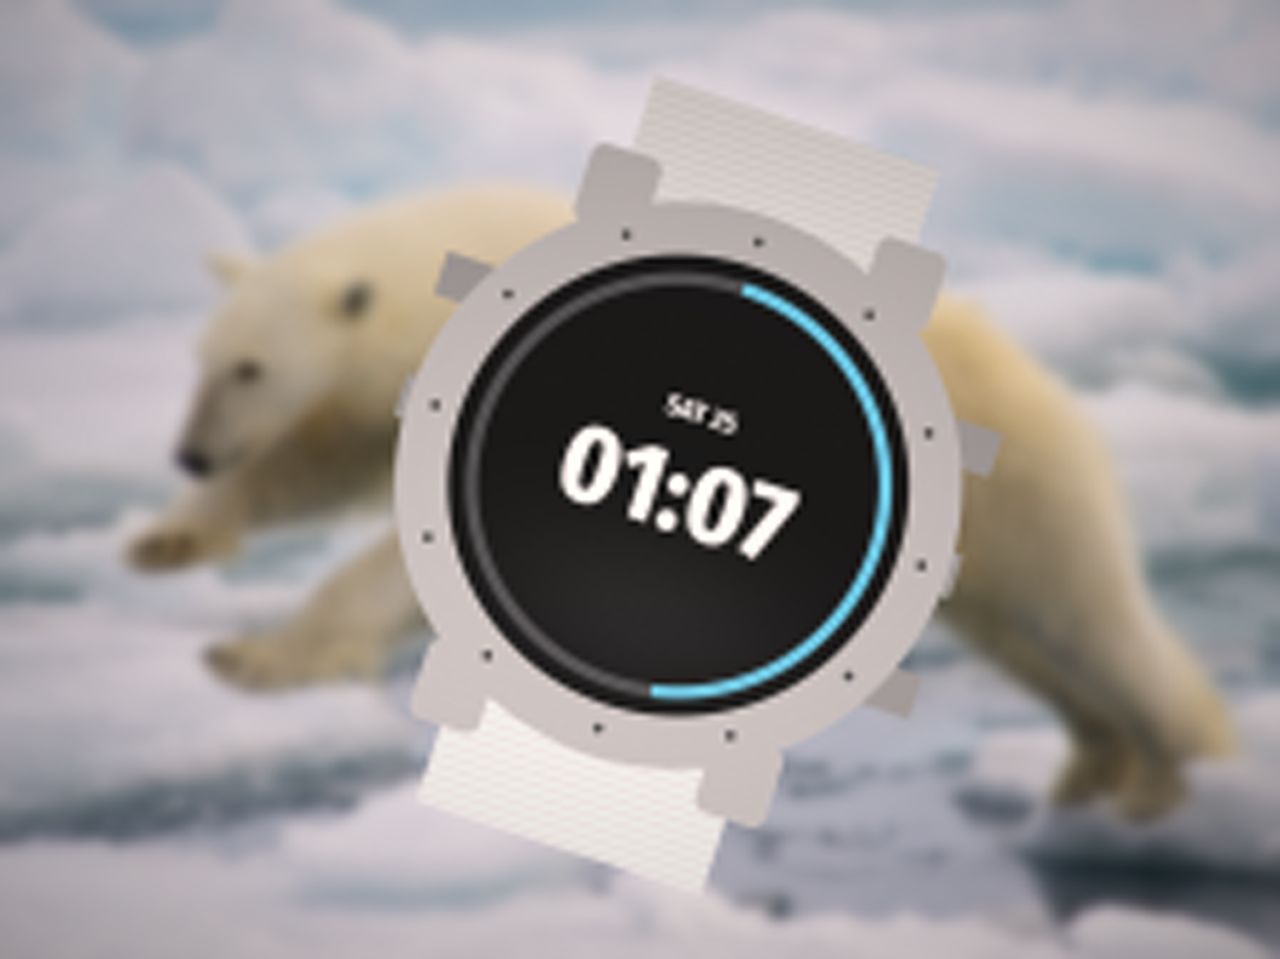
1:07
